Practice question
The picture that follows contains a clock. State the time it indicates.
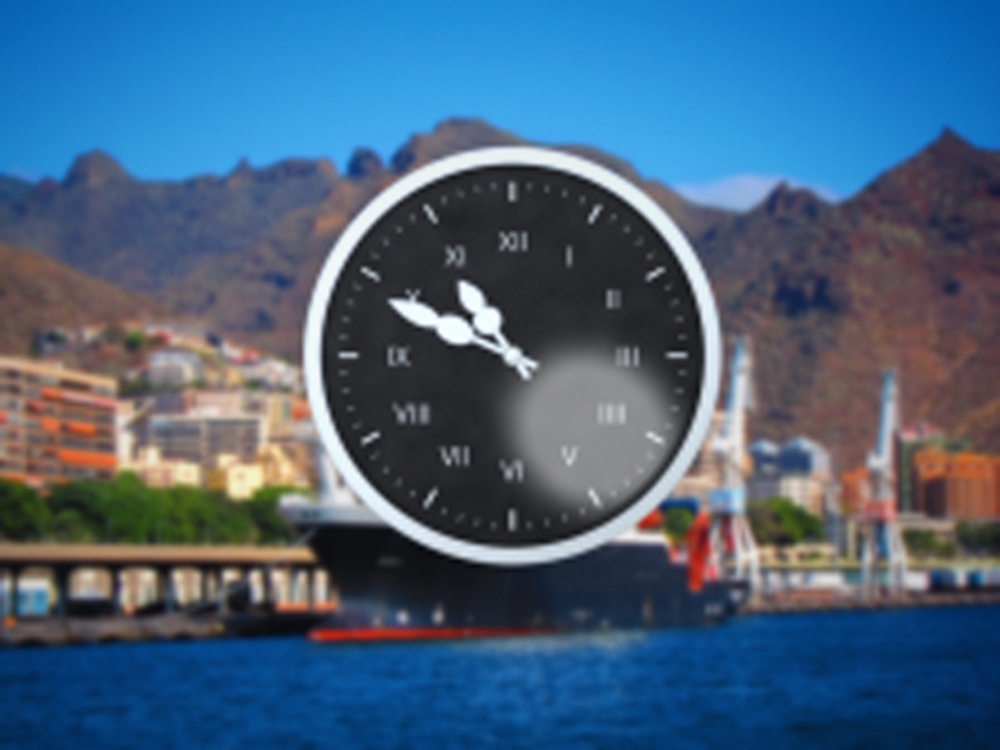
10:49
